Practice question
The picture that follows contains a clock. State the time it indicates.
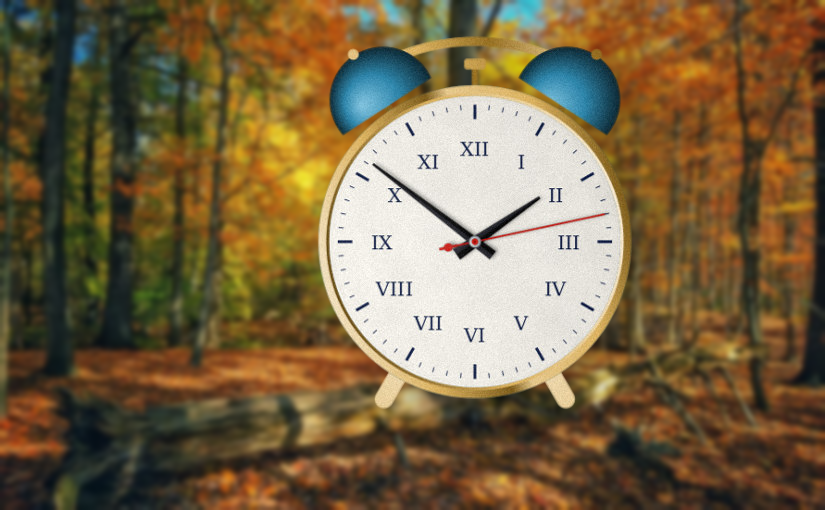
1:51:13
